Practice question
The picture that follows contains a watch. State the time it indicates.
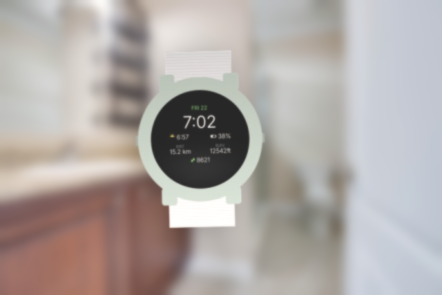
7:02
